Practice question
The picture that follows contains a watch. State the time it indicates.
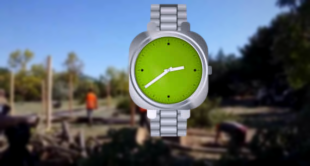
2:39
